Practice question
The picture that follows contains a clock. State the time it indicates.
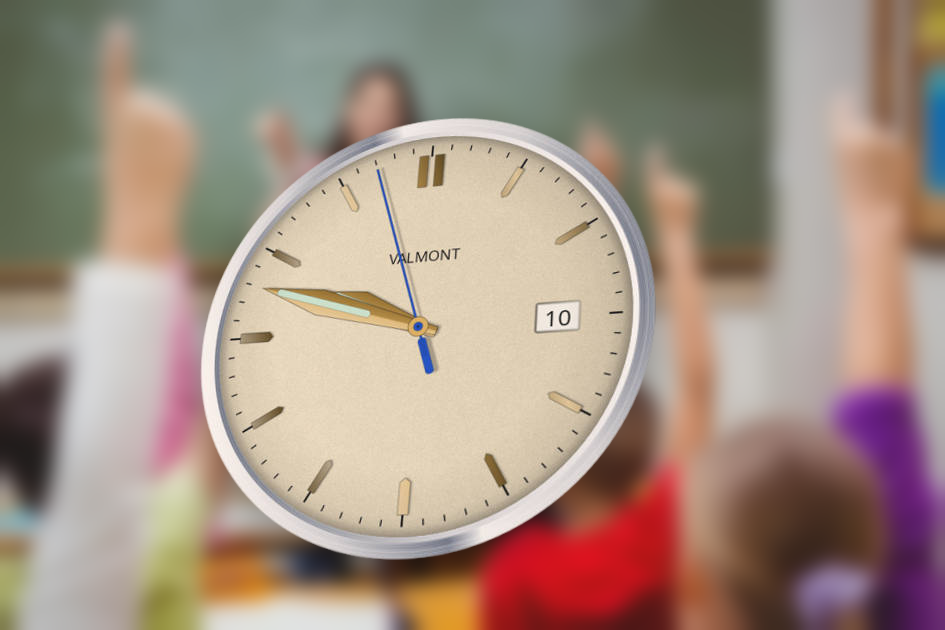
9:47:57
